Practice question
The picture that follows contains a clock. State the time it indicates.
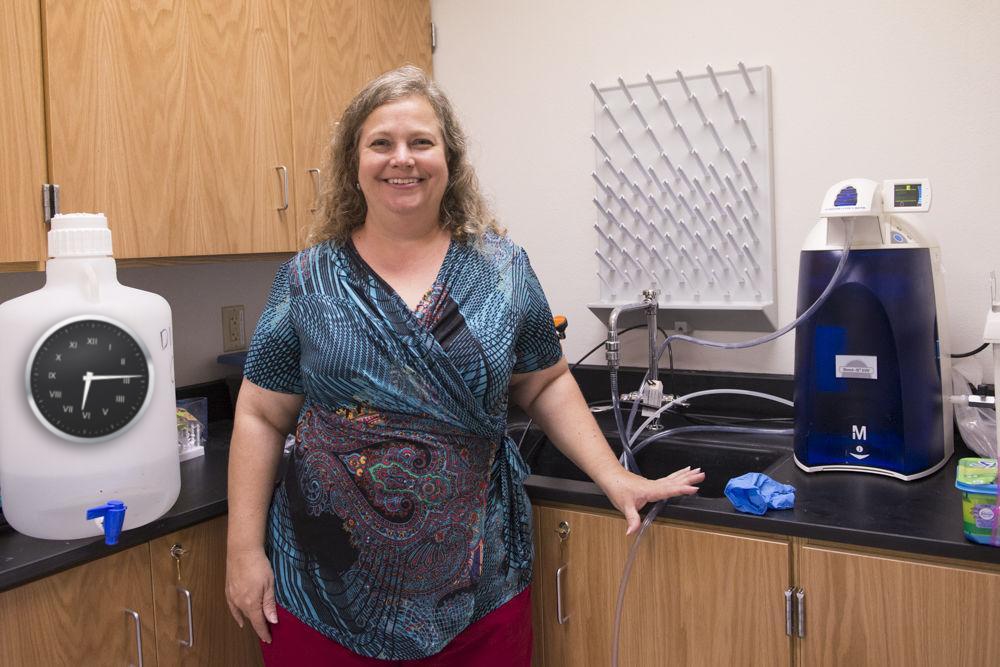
6:14
